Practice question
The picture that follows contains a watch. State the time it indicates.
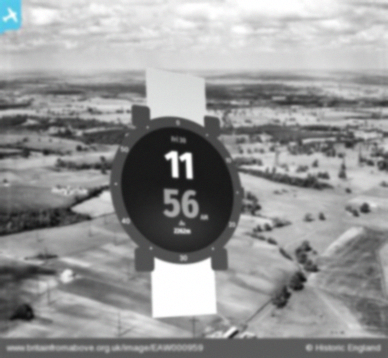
11:56
